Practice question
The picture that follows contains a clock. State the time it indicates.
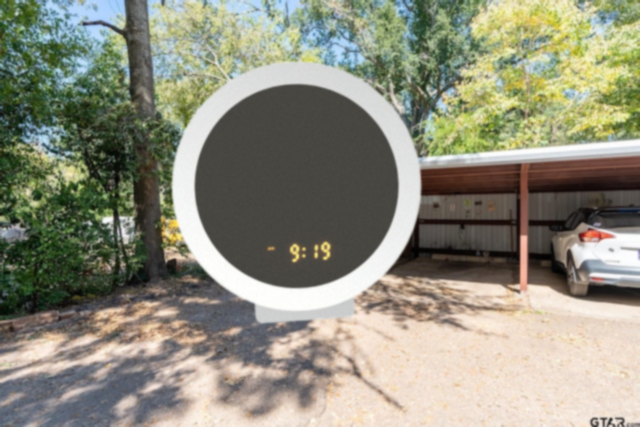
9:19
